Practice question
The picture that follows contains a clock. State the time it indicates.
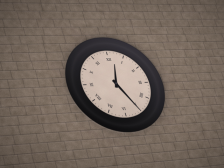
12:25
